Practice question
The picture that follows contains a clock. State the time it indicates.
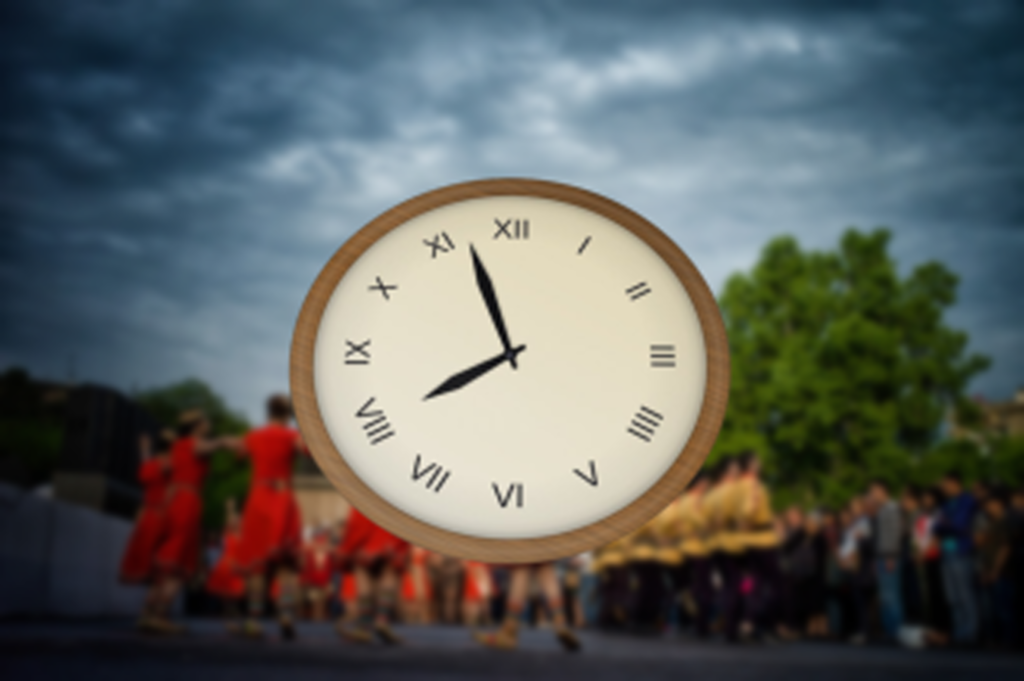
7:57
